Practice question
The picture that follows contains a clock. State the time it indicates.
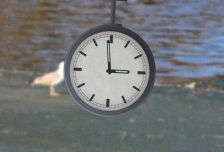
2:59
